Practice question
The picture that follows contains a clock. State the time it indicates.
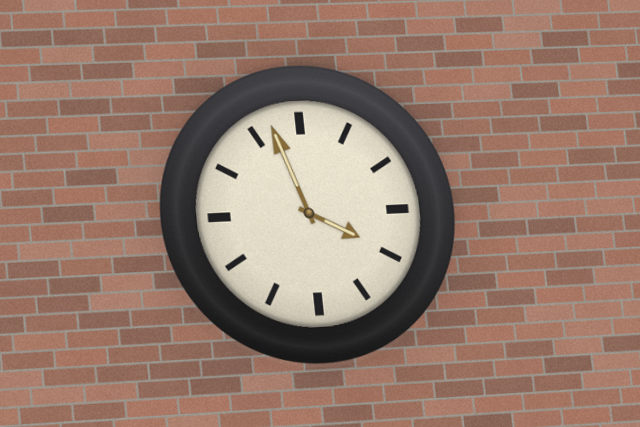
3:57
